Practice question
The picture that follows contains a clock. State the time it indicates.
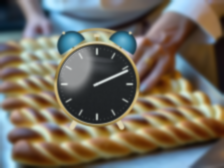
2:11
